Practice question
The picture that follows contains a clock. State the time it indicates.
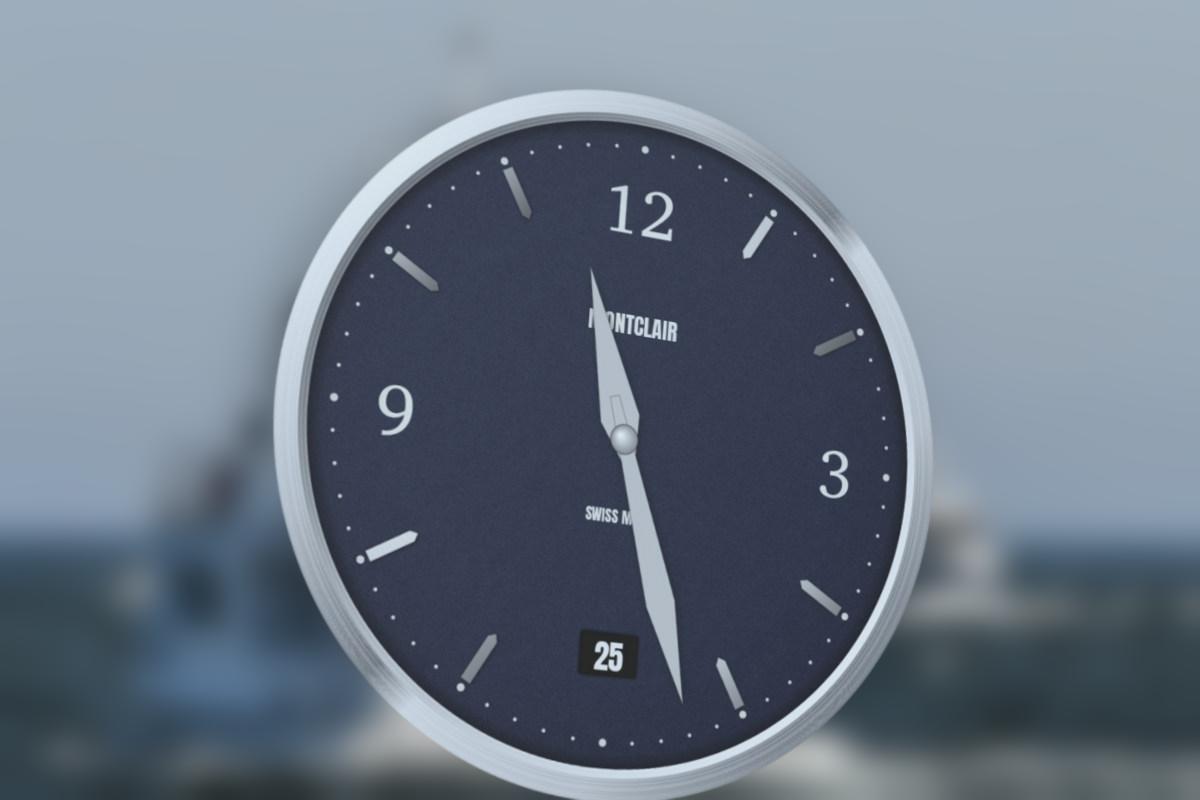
11:27
